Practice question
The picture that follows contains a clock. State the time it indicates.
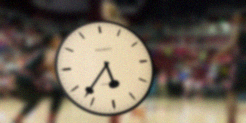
5:37
